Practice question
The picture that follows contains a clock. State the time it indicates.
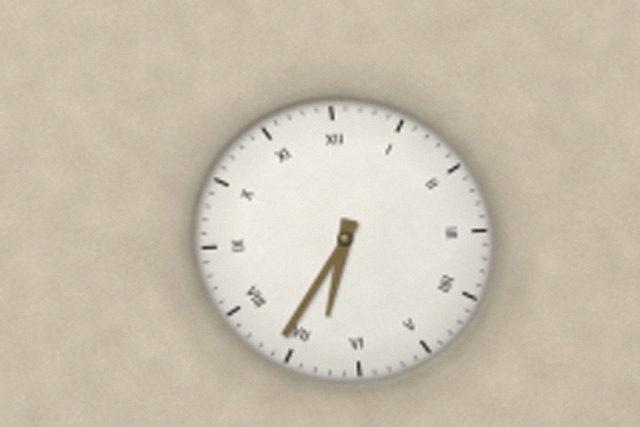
6:36
